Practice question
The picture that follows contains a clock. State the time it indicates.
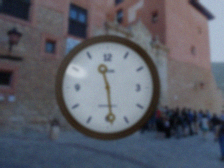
11:29
